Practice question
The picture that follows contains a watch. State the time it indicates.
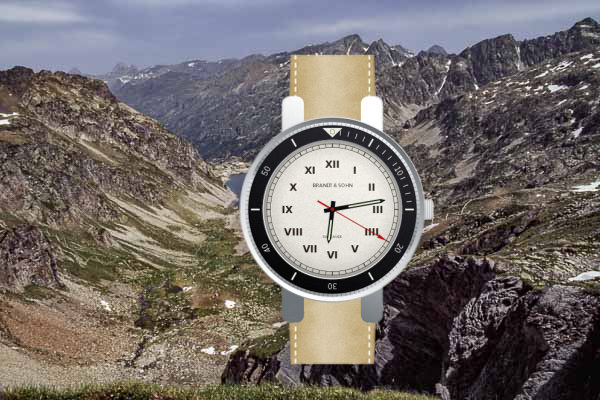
6:13:20
